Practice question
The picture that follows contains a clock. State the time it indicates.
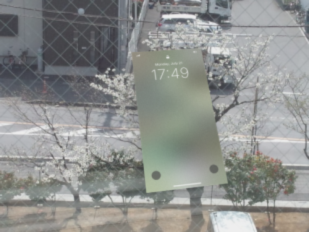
17:49
